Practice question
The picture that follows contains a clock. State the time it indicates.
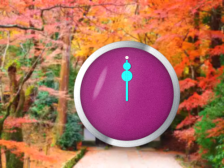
12:00
